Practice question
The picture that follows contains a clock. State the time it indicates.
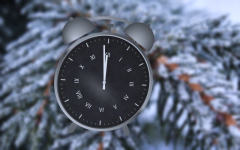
11:59
